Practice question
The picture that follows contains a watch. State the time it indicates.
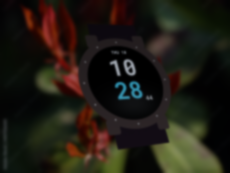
10:28
